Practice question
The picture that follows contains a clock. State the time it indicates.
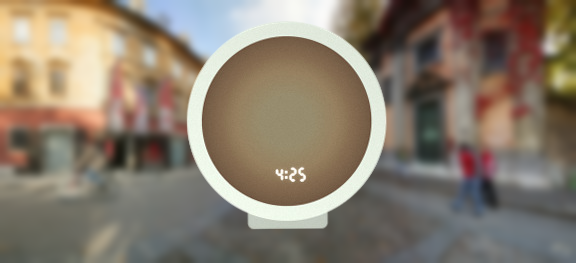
4:25
